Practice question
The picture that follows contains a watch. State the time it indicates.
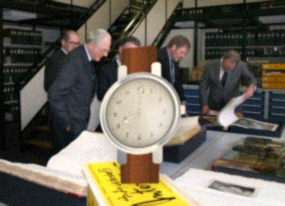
8:01
